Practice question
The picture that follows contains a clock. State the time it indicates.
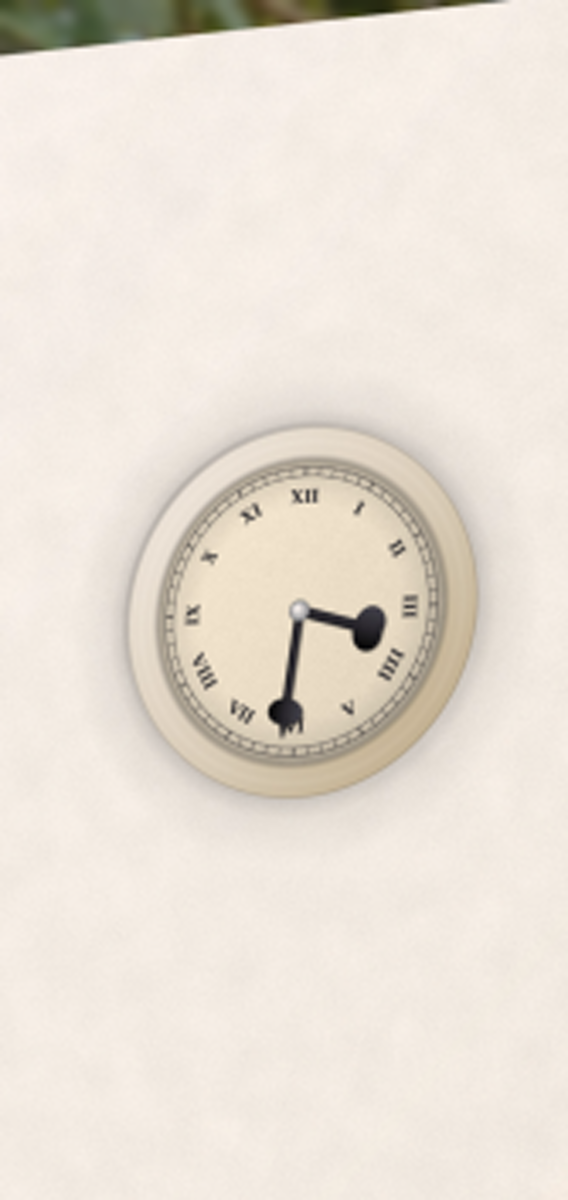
3:31
